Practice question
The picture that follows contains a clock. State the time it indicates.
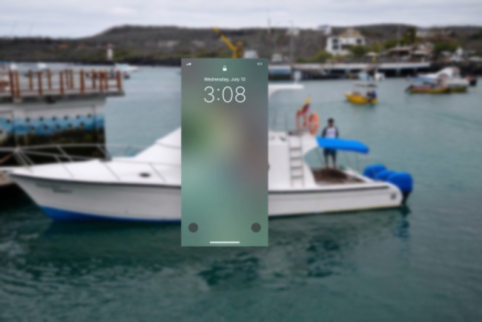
3:08
